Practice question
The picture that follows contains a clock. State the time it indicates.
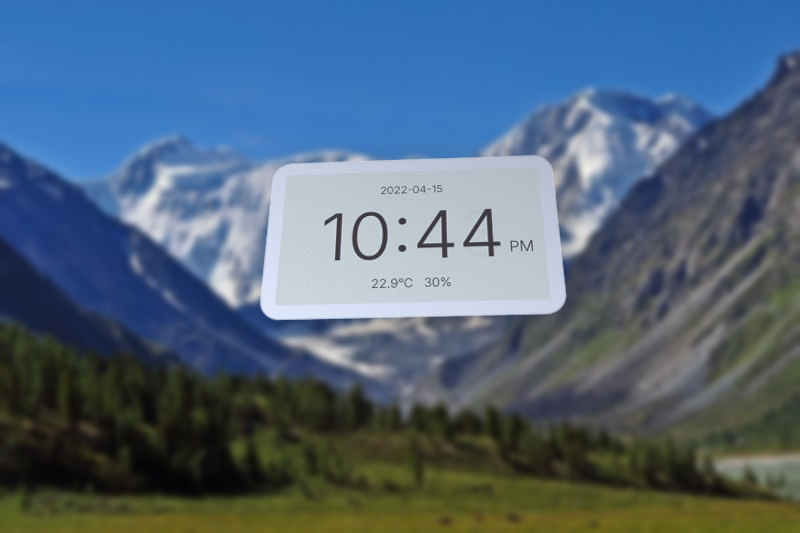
10:44
